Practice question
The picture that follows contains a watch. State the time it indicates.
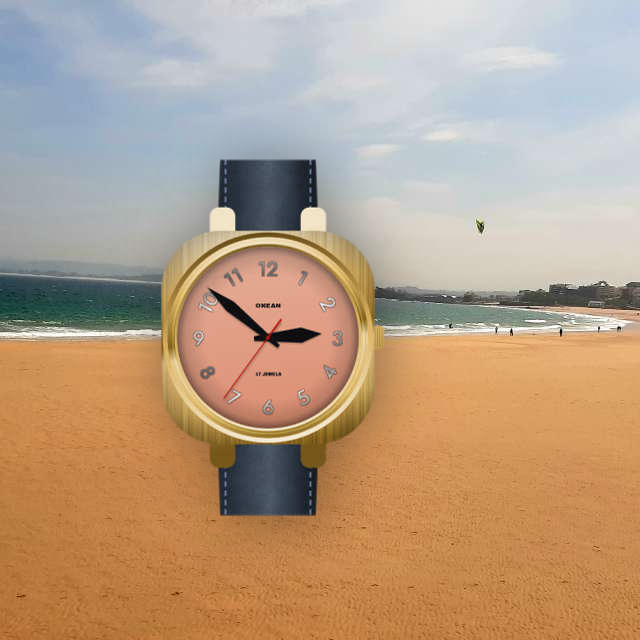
2:51:36
